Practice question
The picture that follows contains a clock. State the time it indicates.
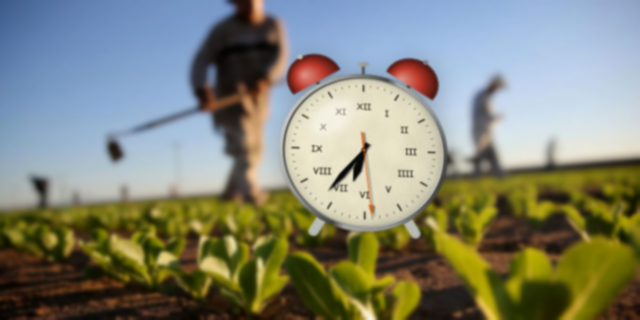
6:36:29
